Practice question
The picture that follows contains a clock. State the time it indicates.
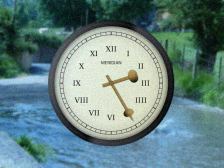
2:25
